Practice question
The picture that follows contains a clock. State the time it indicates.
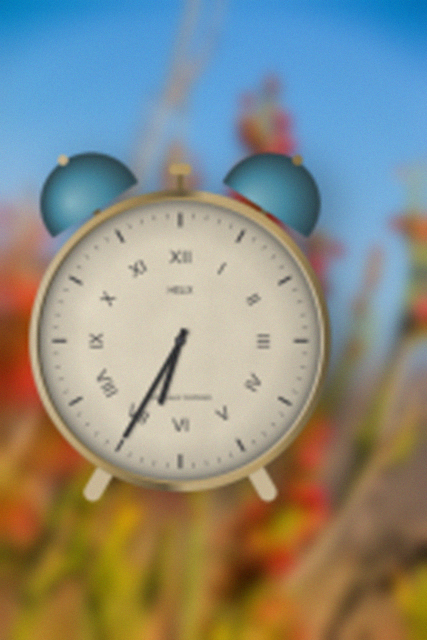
6:35
